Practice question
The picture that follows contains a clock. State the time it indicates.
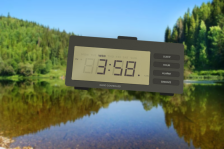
3:58
